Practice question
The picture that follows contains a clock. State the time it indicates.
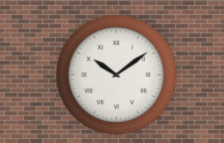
10:09
